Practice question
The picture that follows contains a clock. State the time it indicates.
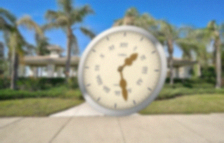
1:27
